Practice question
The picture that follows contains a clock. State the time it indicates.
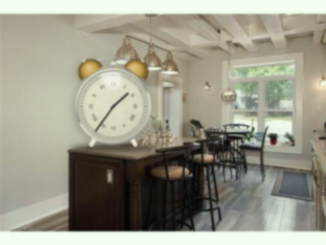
1:36
